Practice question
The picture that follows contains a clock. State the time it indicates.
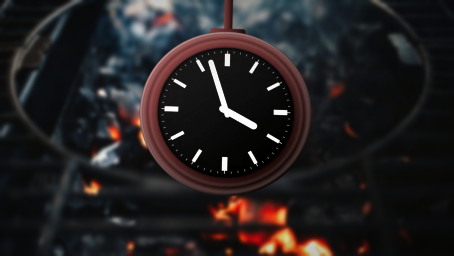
3:57
